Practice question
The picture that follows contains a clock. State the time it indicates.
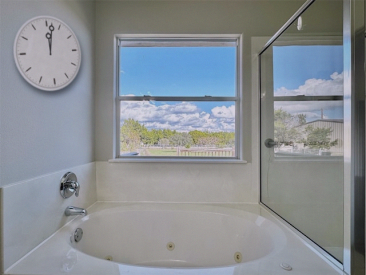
12:02
